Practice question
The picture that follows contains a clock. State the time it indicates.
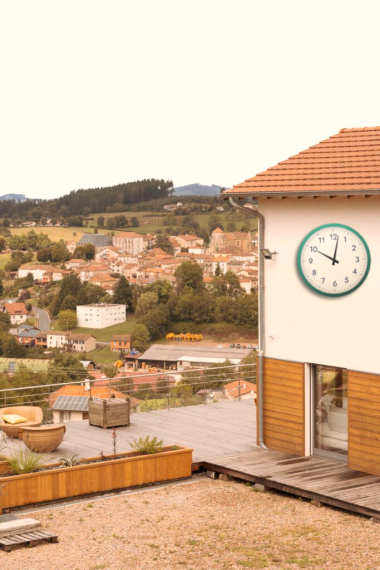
10:02
